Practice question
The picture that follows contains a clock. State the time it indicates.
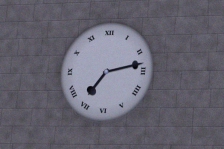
7:13
